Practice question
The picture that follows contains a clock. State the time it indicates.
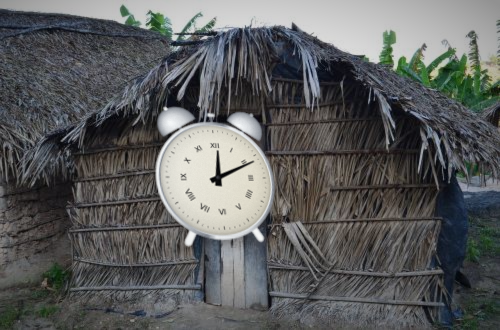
12:11
